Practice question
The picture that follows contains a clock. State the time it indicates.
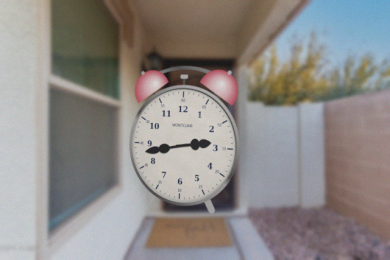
2:43
